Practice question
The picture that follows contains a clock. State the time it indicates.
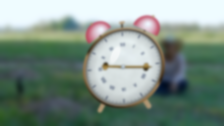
9:16
